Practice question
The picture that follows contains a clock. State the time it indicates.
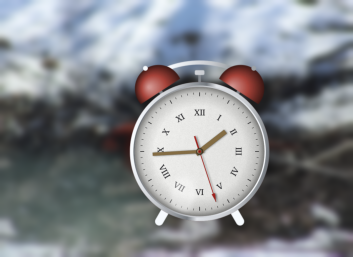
1:44:27
